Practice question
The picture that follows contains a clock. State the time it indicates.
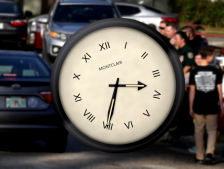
3:35
